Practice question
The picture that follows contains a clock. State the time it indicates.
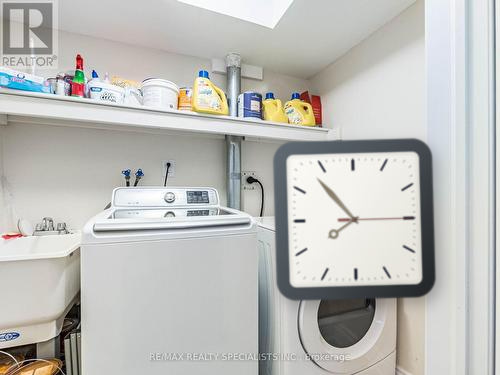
7:53:15
